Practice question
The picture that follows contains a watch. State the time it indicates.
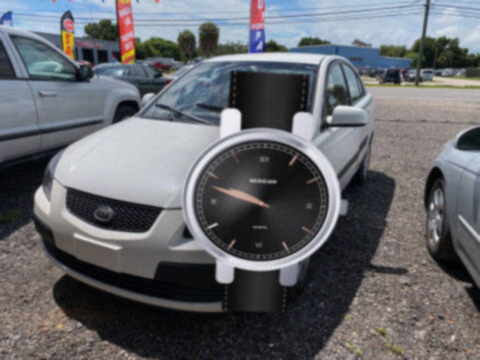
9:48
